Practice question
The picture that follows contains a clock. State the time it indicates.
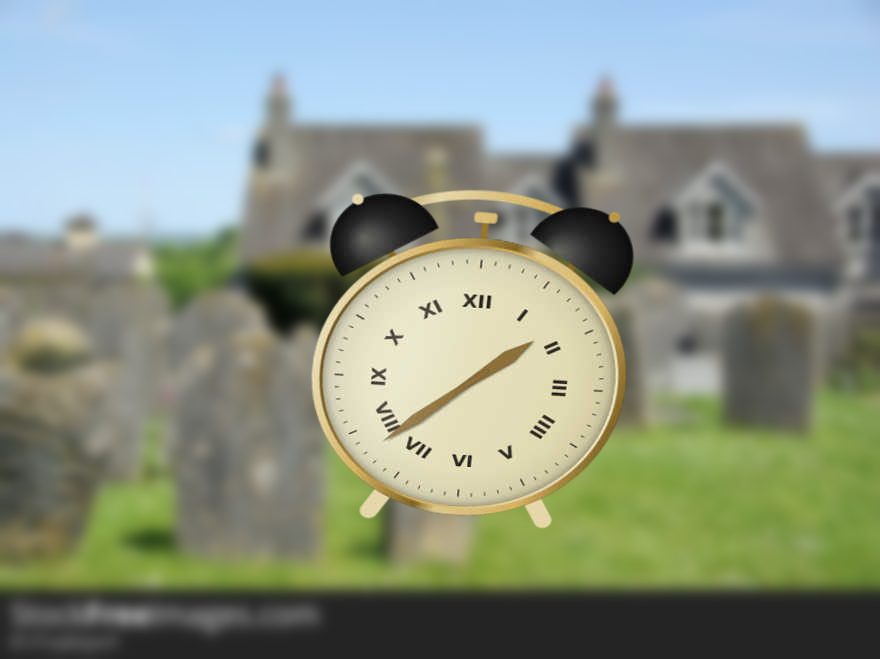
1:38
